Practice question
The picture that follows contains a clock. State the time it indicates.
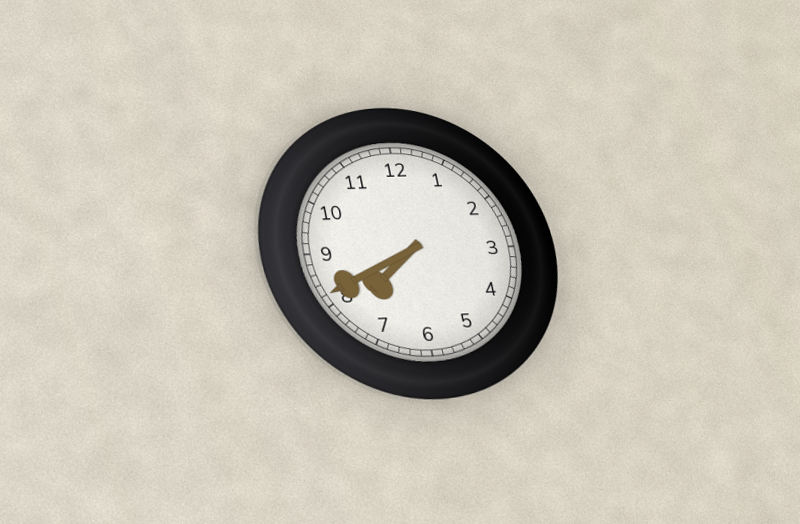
7:41
